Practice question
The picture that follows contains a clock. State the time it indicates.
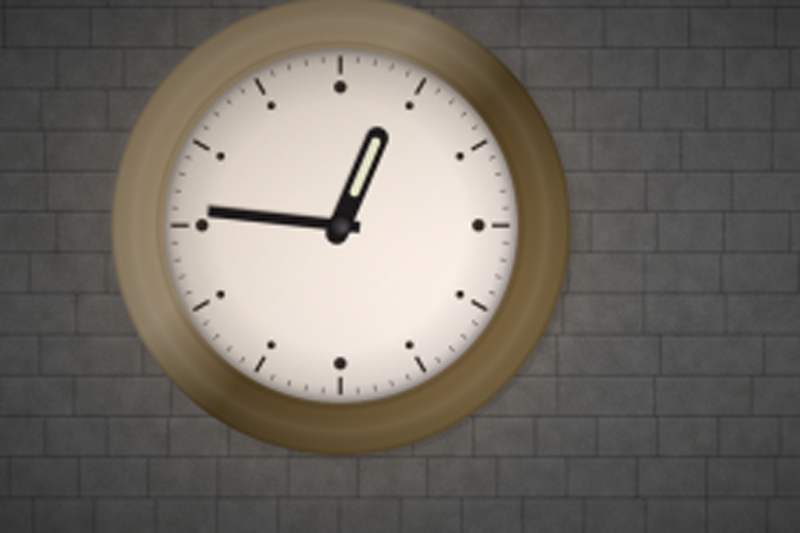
12:46
